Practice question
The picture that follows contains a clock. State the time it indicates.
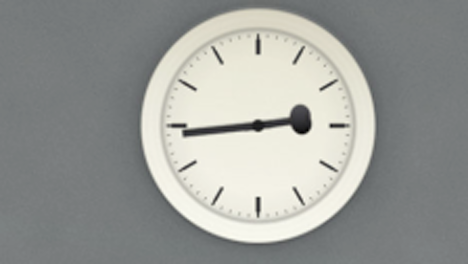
2:44
